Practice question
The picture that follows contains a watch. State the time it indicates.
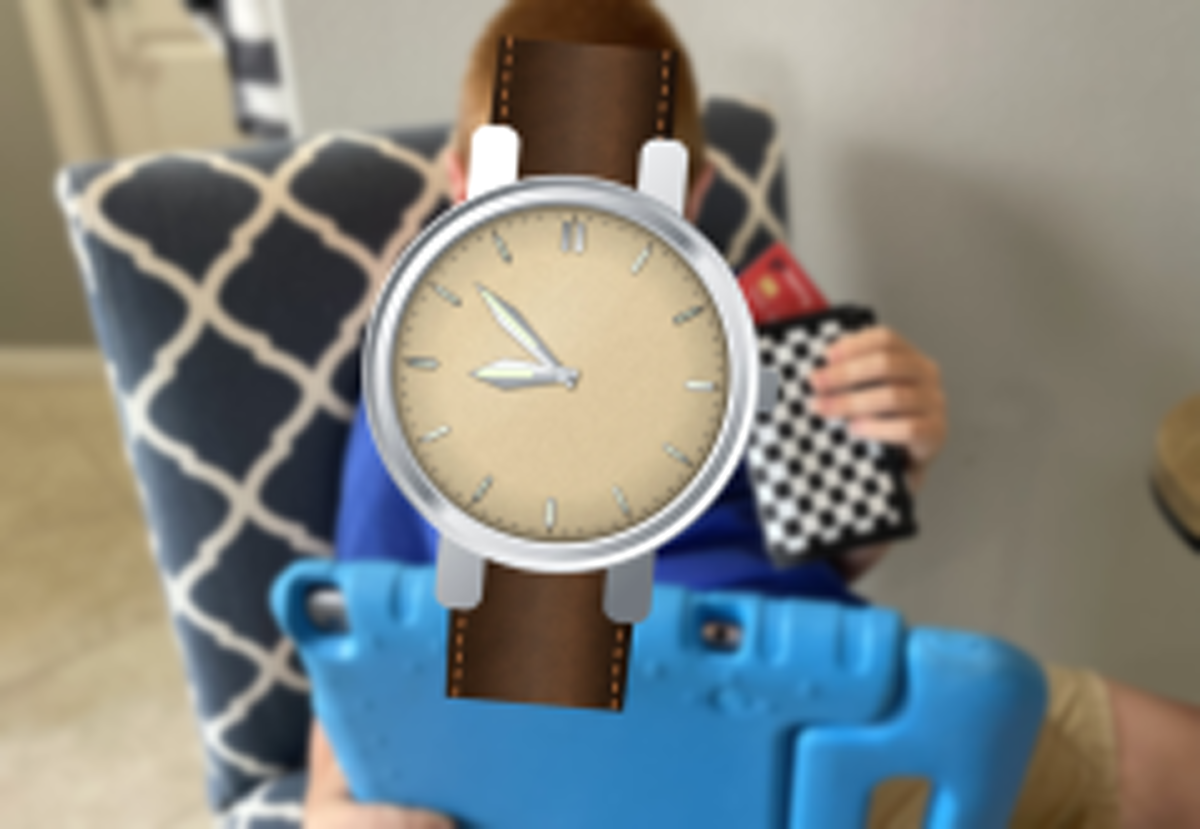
8:52
